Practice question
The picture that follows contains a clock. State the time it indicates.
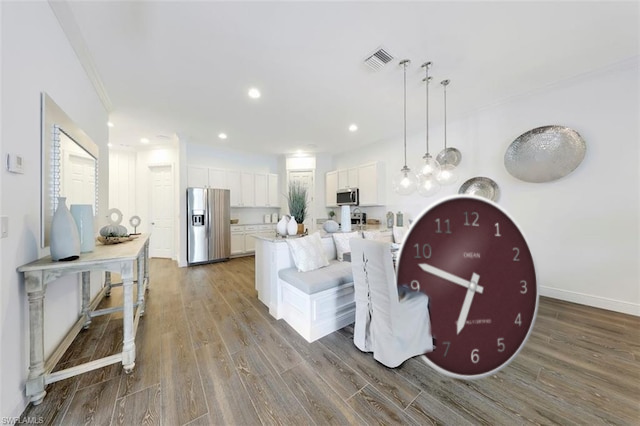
6:48
